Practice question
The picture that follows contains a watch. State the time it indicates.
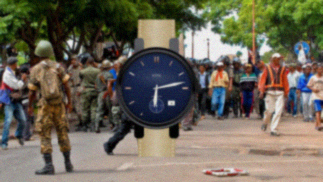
6:13
